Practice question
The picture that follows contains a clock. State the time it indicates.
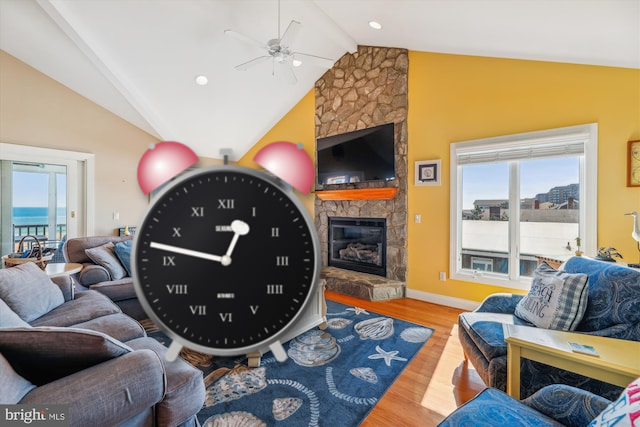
12:47
